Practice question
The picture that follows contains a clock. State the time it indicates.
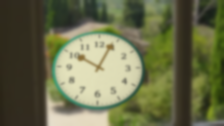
10:04
